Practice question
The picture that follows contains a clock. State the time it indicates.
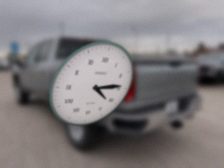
4:14
